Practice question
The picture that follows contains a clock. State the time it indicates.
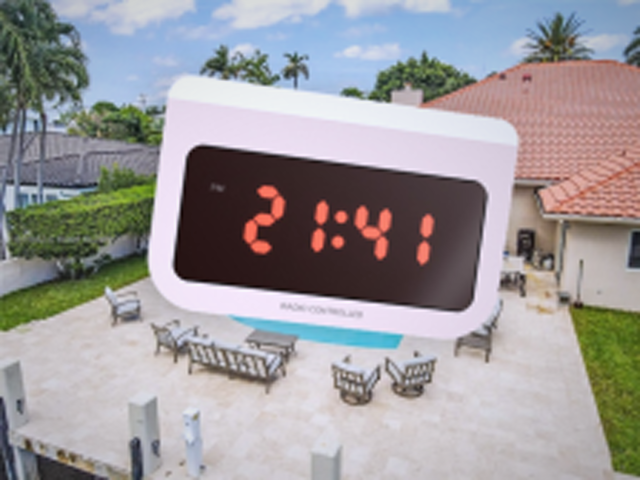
21:41
